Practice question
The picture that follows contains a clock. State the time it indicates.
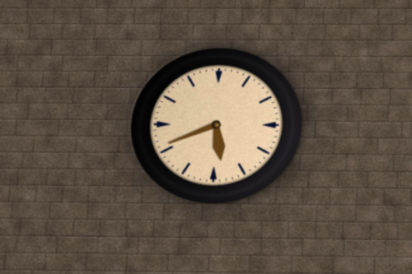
5:41
